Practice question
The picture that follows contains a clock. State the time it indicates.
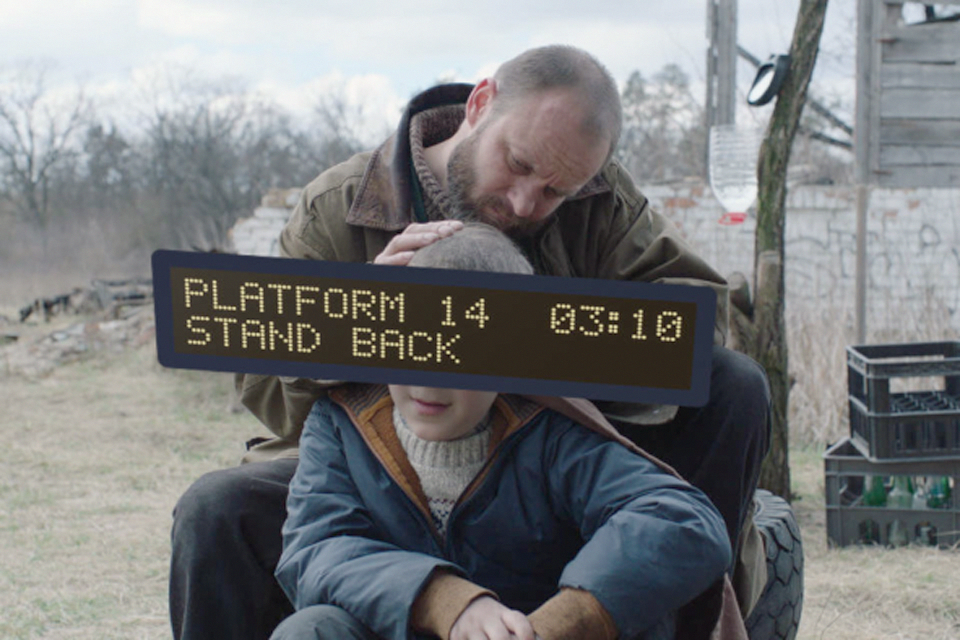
3:10
